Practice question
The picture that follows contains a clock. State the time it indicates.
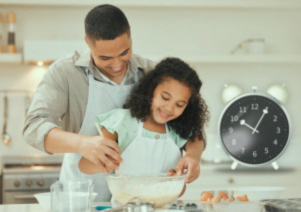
10:05
